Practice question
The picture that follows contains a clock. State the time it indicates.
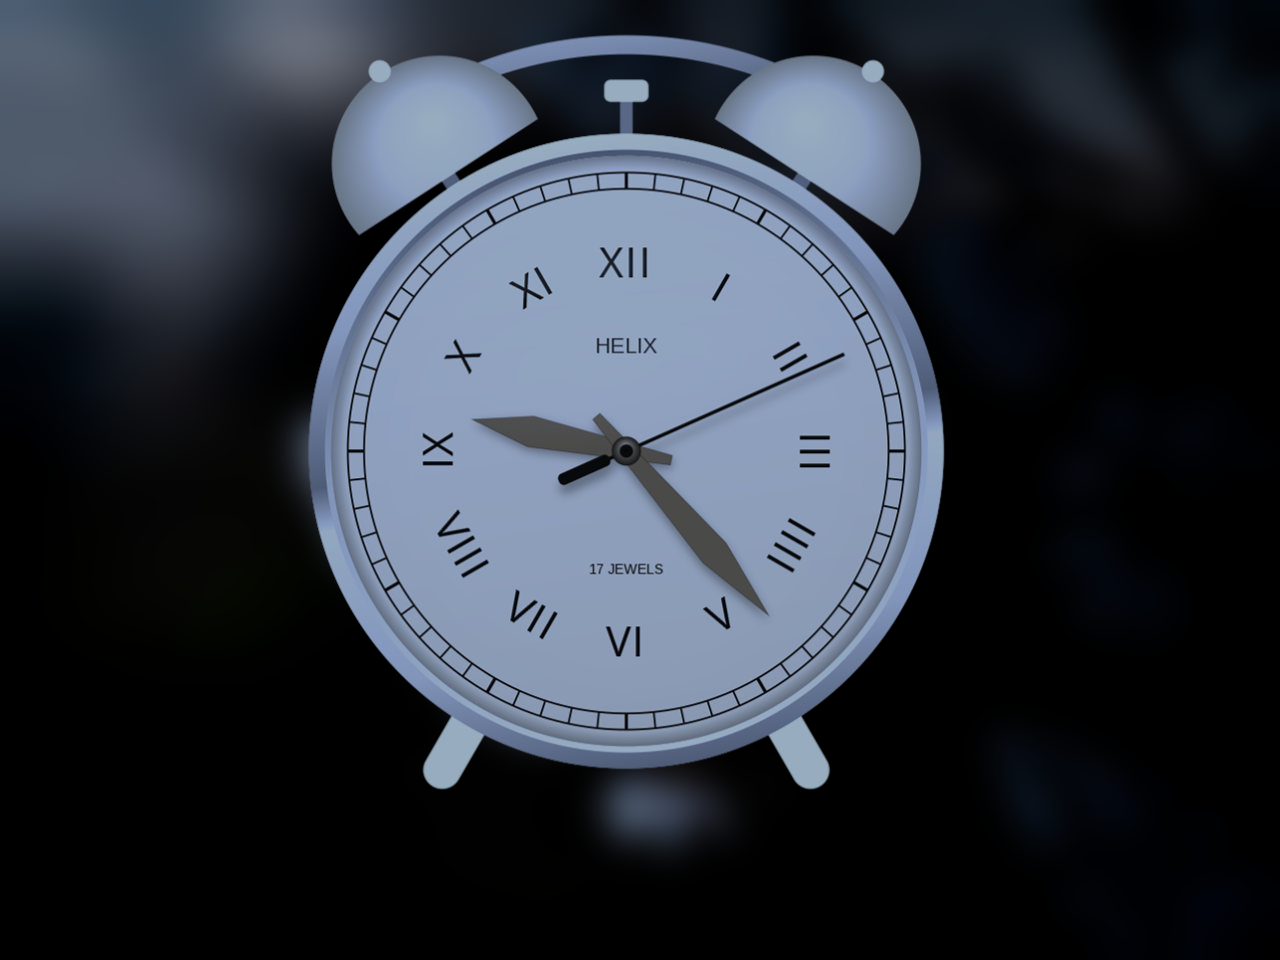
9:23:11
